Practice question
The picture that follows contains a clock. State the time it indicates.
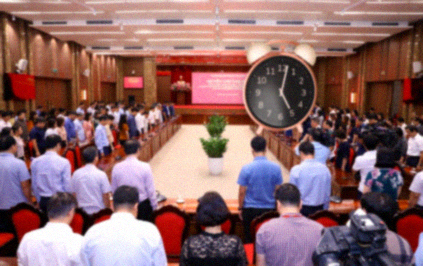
5:02
